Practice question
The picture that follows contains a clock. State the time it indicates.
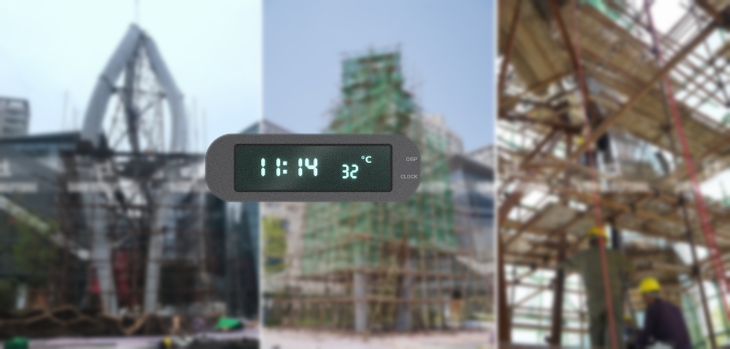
11:14
